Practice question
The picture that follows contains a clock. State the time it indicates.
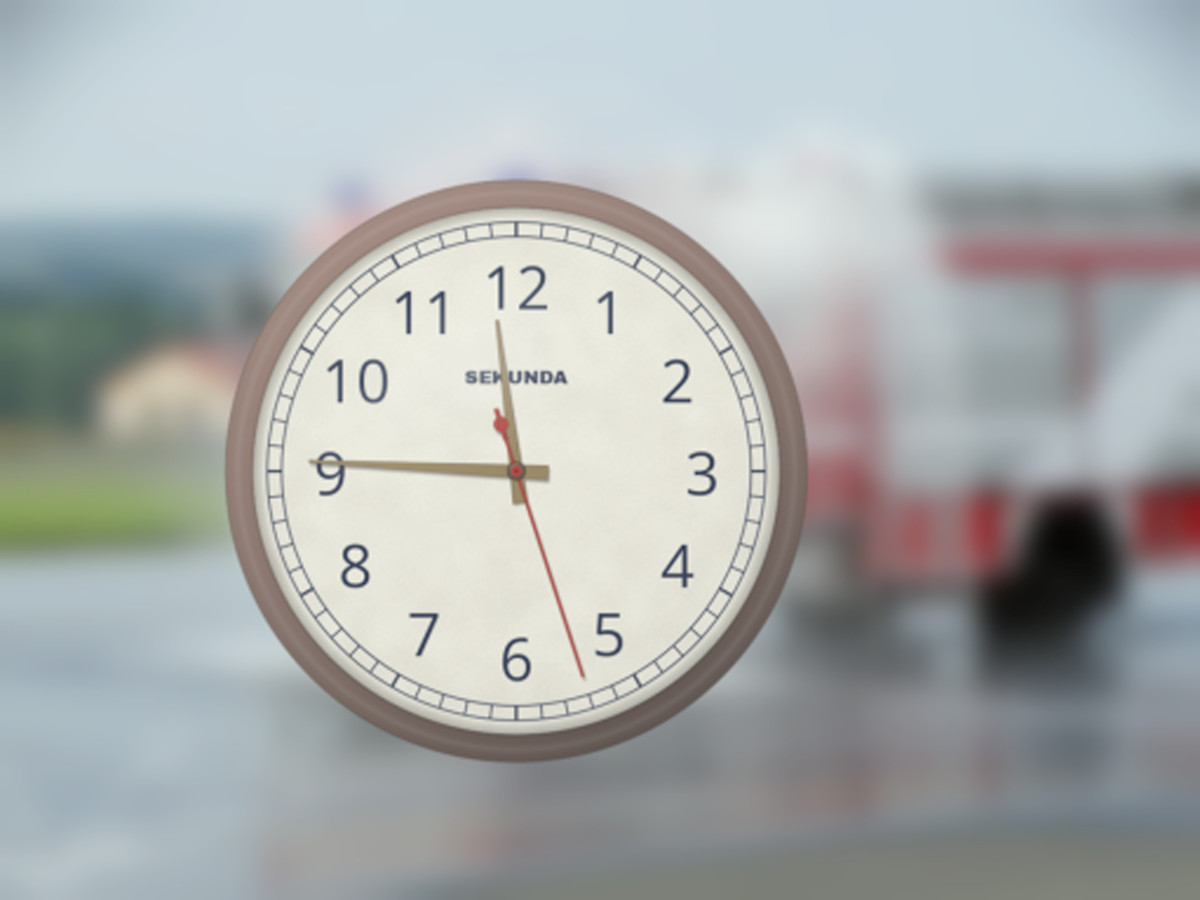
11:45:27
